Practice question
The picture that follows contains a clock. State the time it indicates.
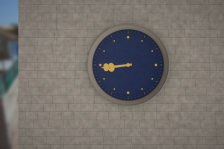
8:44
